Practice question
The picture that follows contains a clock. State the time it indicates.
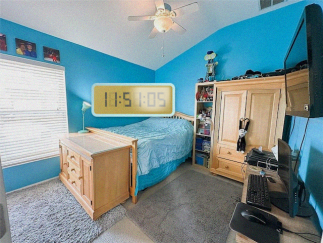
11:51:05
